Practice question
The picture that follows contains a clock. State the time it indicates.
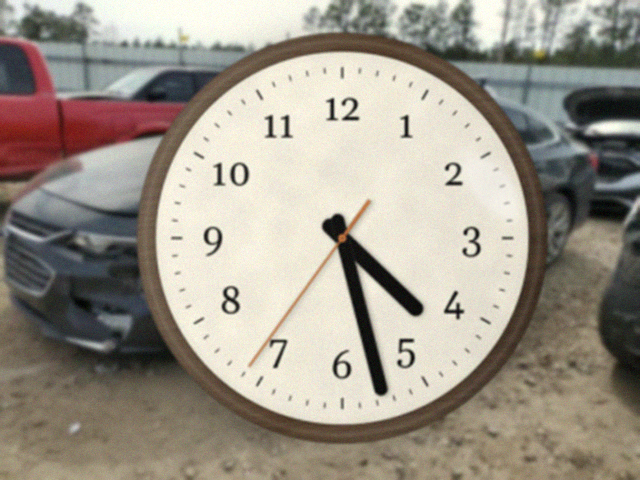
4:27:36
